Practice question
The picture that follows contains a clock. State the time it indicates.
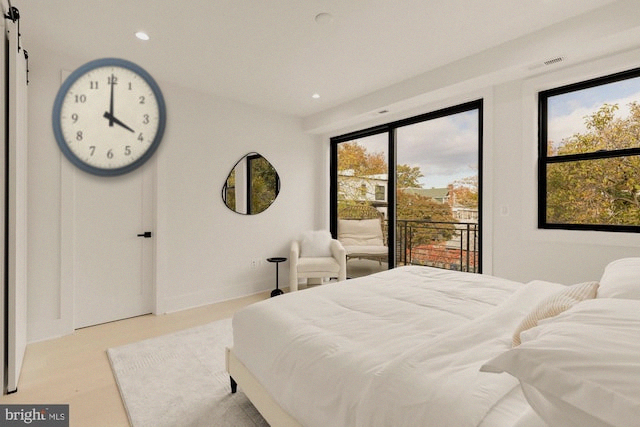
4:00
